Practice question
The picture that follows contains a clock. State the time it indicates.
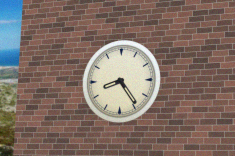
8:24
